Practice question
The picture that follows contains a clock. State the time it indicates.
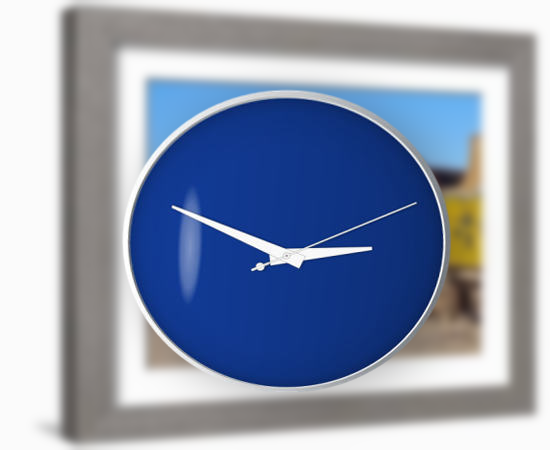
2:49:11
